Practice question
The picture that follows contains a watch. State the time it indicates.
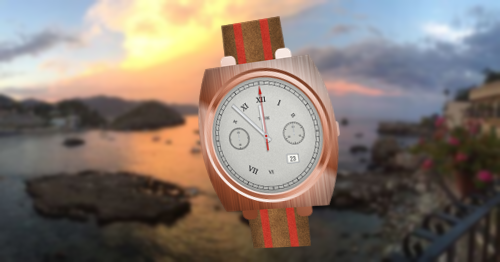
11:53
